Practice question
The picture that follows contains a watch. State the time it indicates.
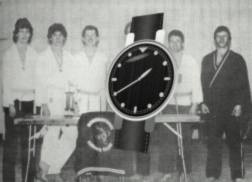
1:40
